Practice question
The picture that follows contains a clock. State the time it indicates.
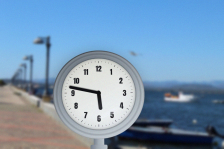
5:47
